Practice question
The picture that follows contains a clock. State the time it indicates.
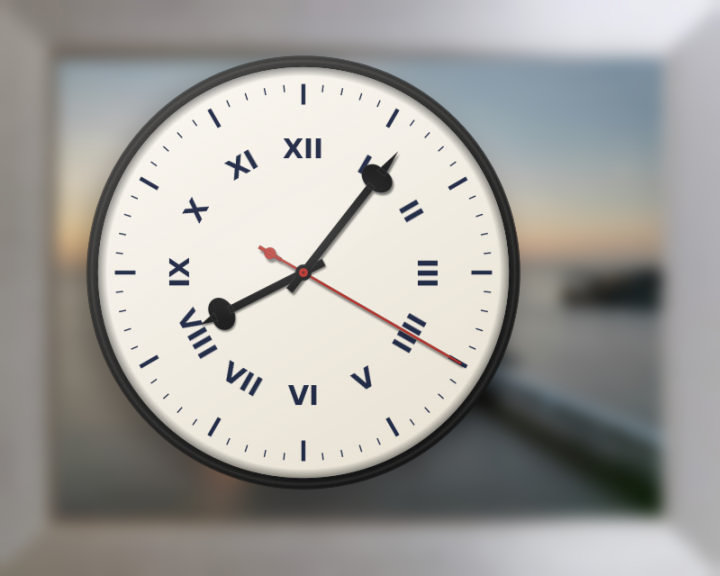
8:06:20
